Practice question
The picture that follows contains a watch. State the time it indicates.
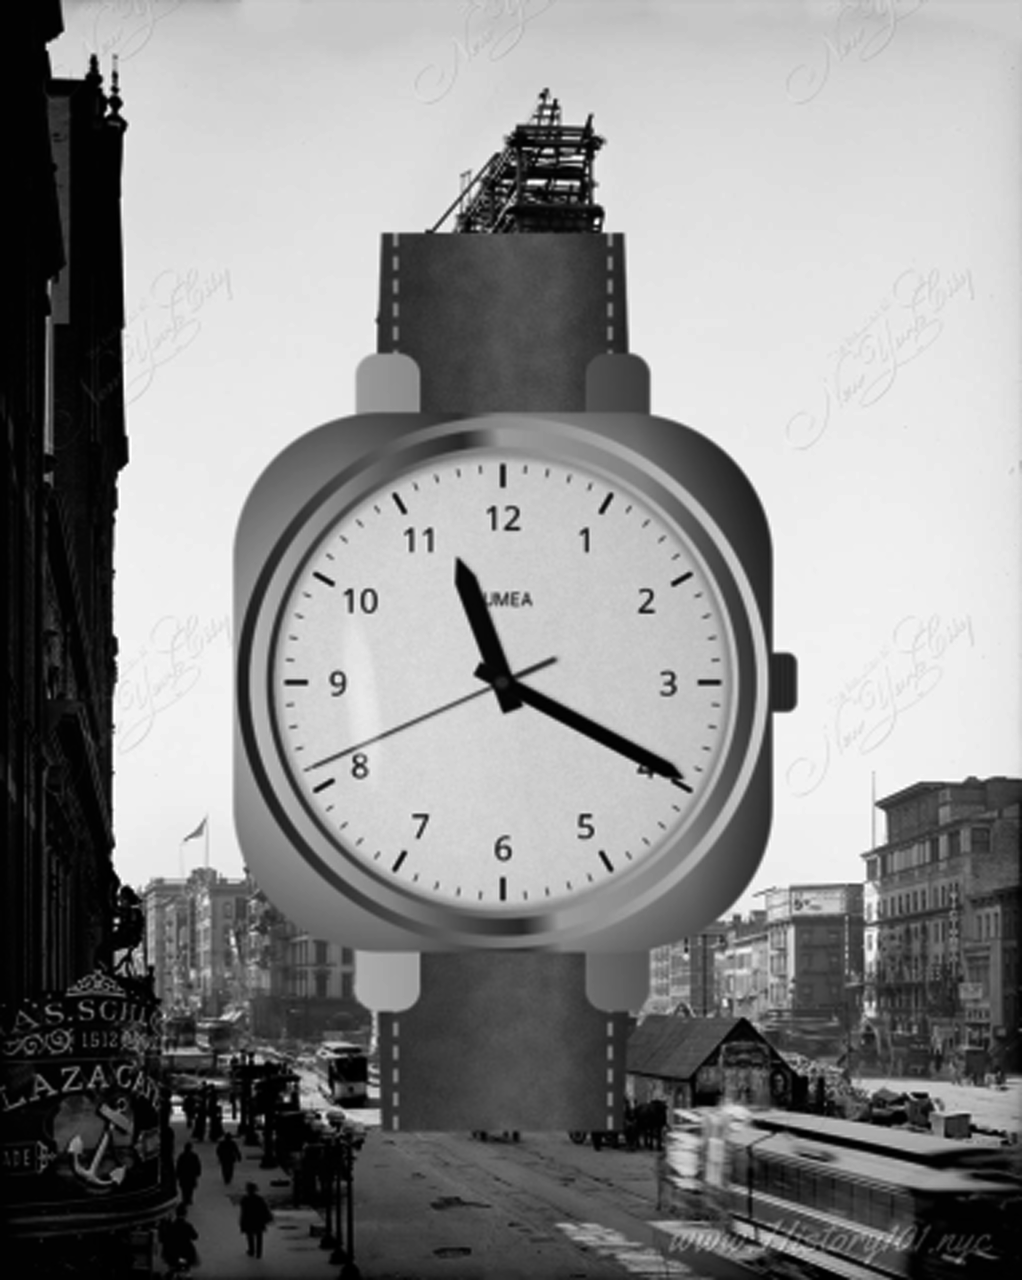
11:19:41
